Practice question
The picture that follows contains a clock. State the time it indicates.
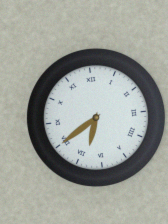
6:40
